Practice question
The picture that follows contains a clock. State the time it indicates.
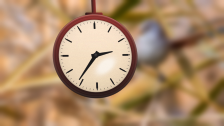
2:36
